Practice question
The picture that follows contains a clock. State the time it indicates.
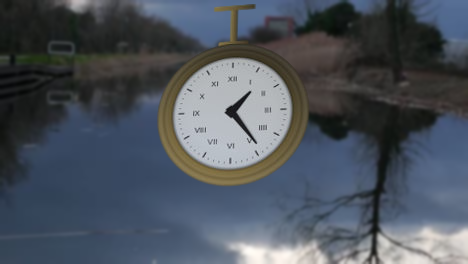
1:24
